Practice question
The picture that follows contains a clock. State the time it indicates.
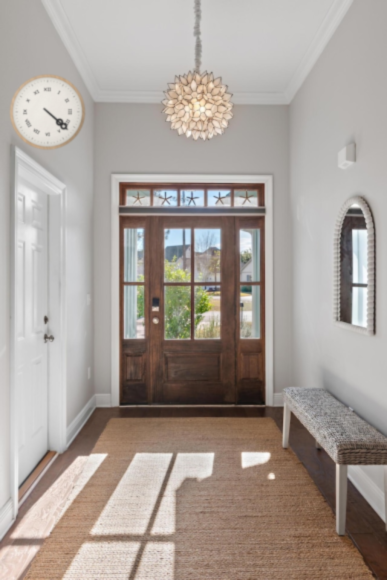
4:22
